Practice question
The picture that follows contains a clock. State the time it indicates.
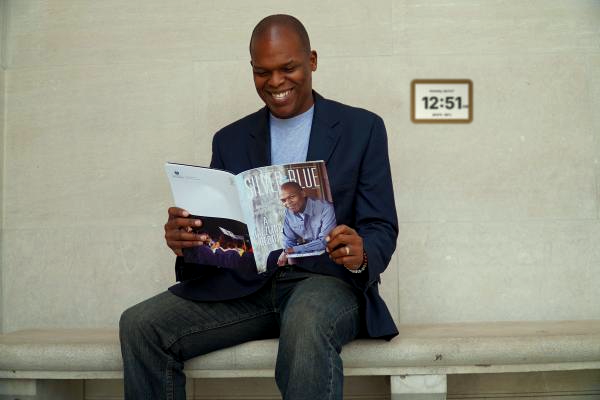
12:51
